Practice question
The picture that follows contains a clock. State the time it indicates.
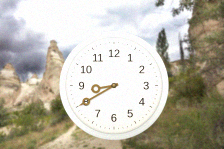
8:40
